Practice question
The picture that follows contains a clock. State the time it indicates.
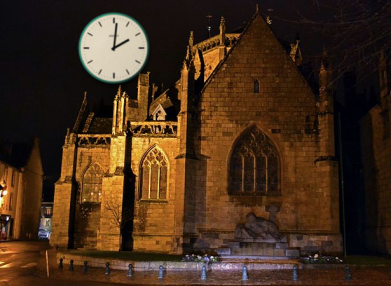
2:01
